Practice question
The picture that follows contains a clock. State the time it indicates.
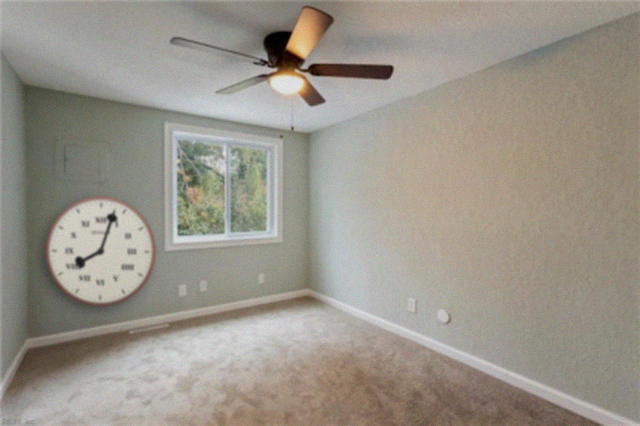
8:03
